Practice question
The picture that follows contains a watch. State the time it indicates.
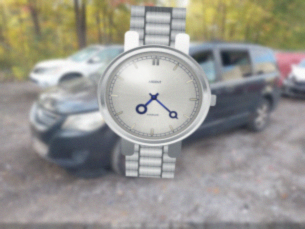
7:22
